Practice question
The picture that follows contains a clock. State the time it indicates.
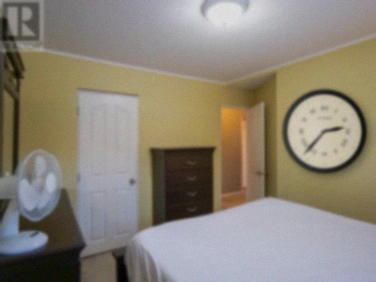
2:37
